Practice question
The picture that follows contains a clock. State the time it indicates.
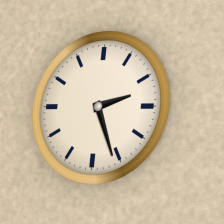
2:26
